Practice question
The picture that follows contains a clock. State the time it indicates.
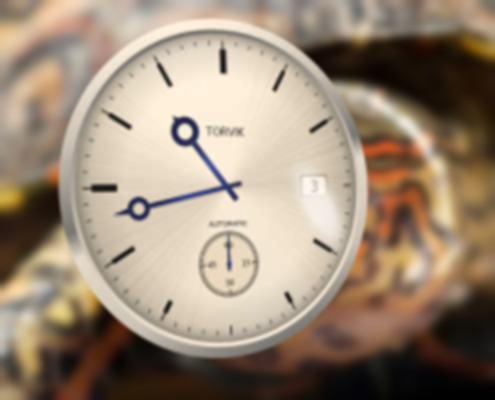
10:43
